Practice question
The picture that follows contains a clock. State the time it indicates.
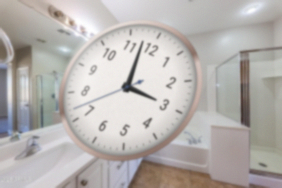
2:57:37
